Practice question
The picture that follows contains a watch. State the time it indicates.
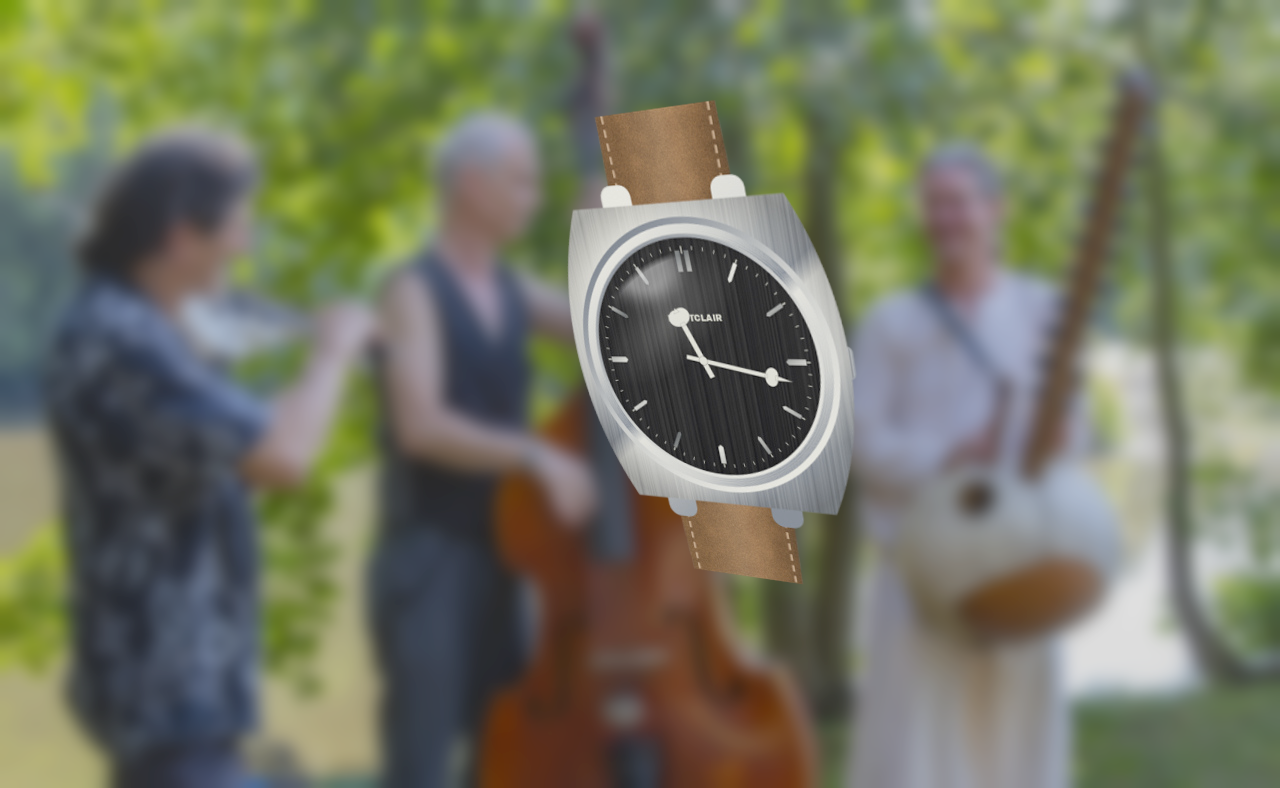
11:17
